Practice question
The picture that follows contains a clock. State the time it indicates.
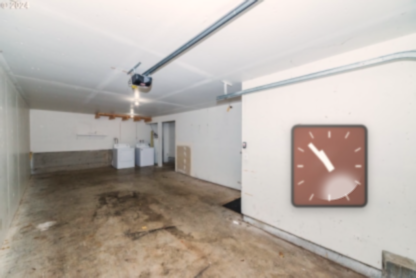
10:53
